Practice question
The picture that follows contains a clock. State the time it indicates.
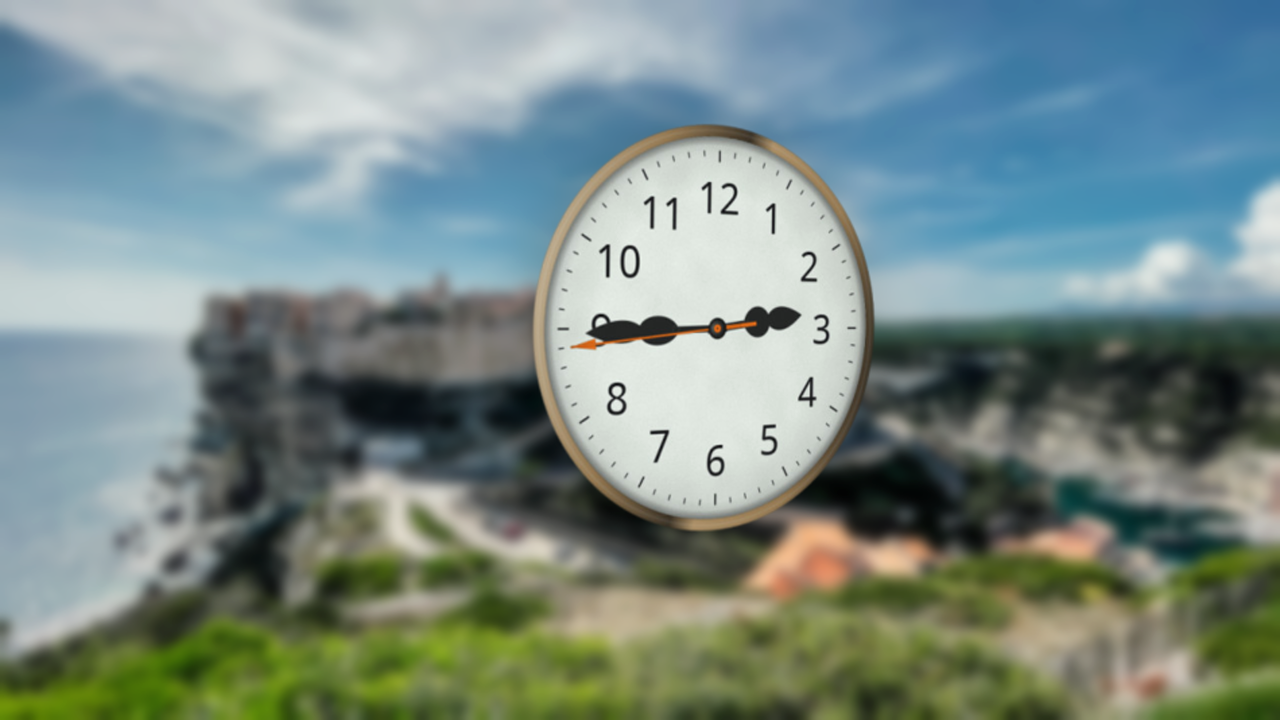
2:44:44
